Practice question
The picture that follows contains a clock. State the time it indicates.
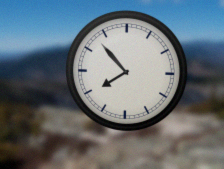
7:53
